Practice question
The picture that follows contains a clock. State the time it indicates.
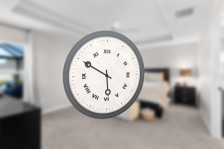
5:50
